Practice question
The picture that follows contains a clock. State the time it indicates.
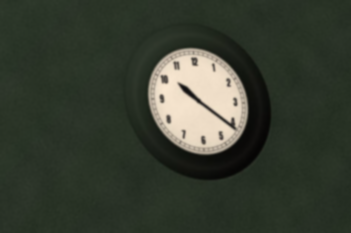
10:21
